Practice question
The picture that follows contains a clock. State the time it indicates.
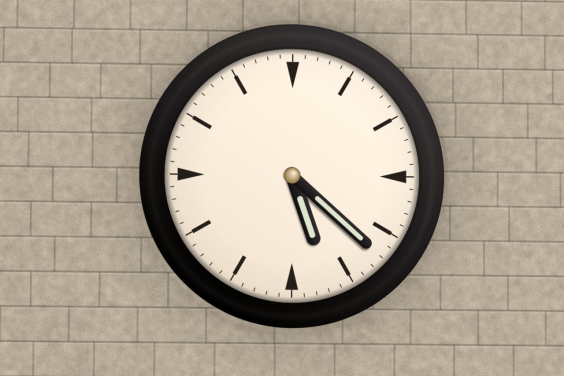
5:22
